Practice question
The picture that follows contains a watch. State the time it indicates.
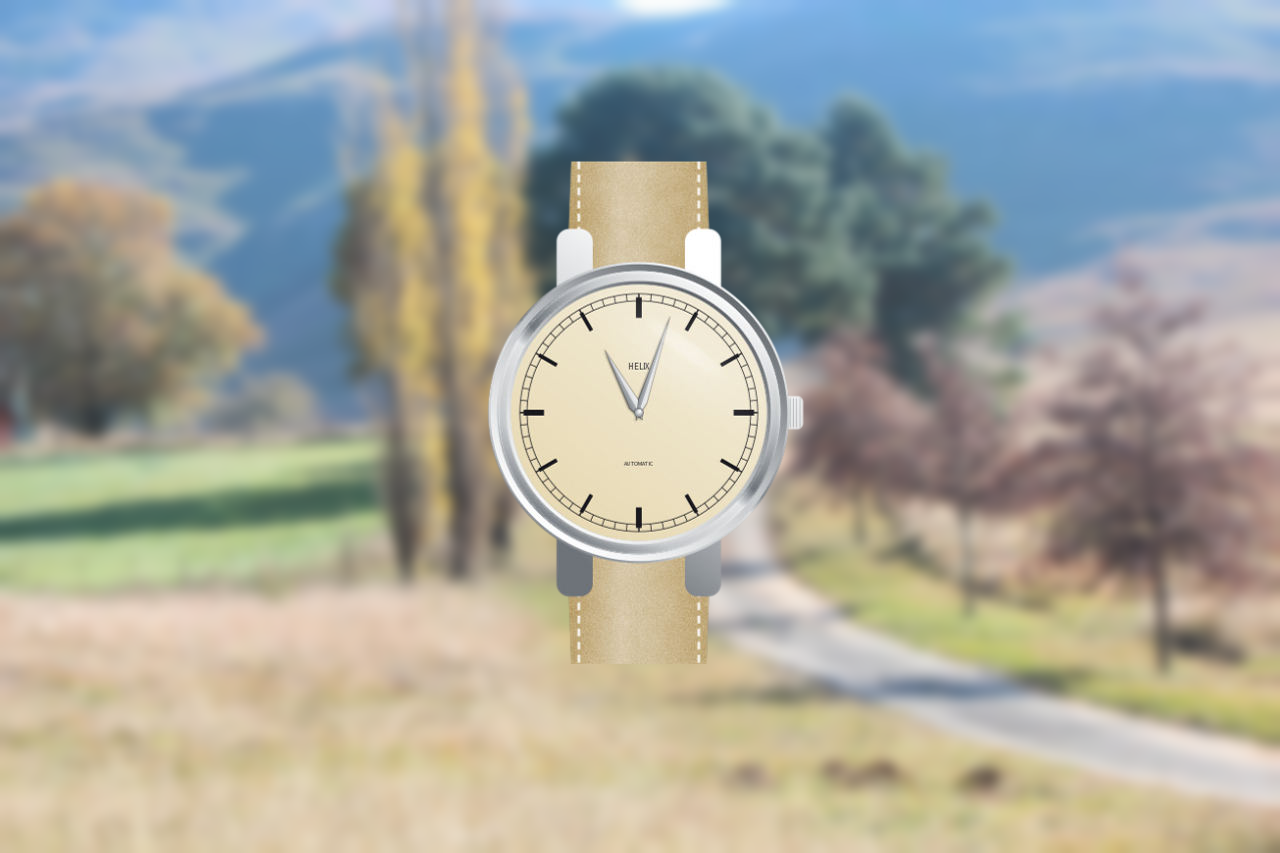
11:03
